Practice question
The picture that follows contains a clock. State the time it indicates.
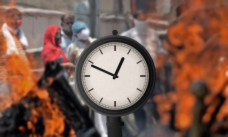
12:49
